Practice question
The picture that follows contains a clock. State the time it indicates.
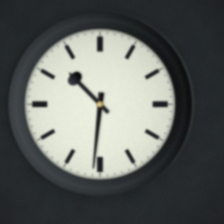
10:31
